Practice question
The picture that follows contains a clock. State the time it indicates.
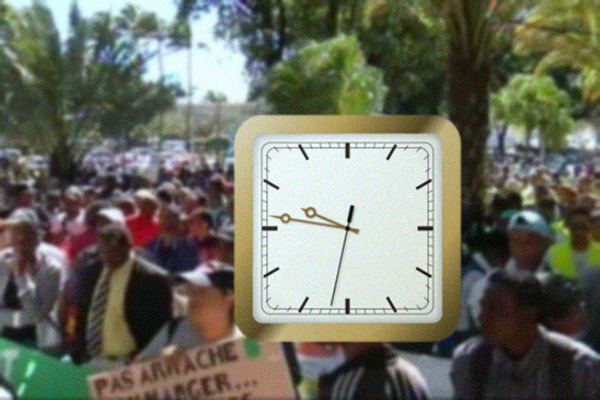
9:46:32
